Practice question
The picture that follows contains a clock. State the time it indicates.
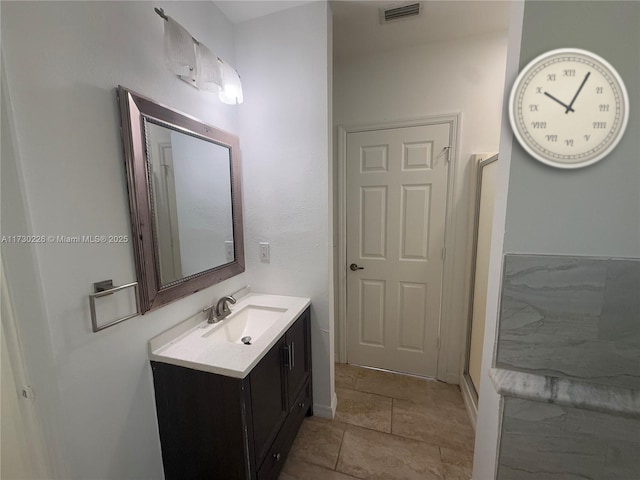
10:05
